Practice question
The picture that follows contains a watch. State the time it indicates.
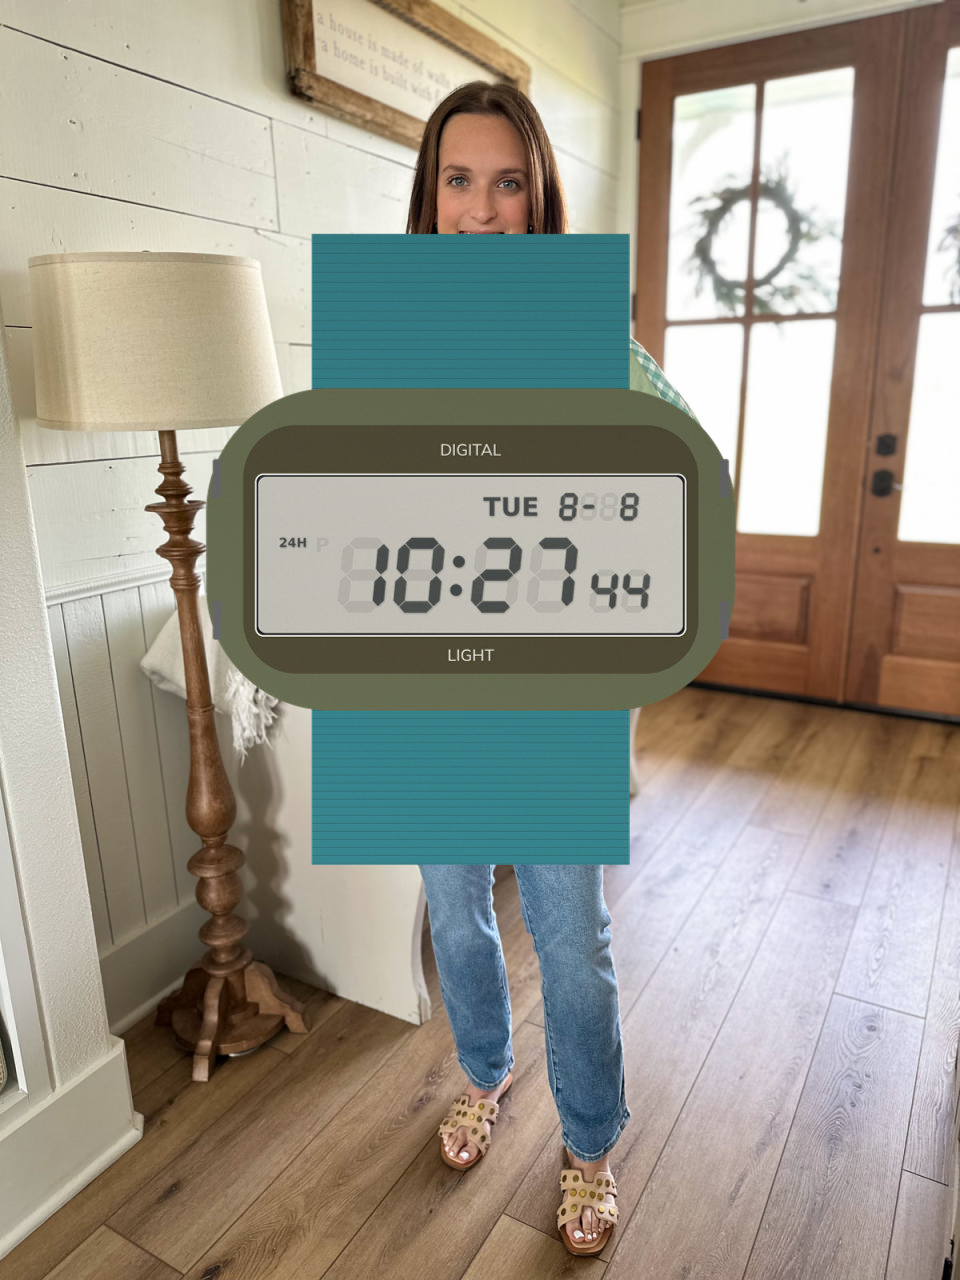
10:27:44
